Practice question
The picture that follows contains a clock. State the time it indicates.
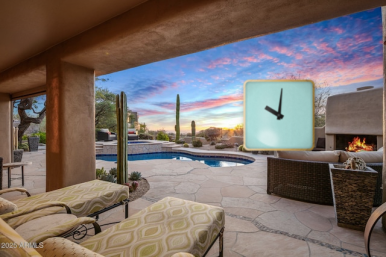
10:01
